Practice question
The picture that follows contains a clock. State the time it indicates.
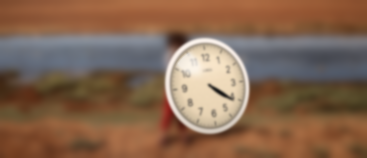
4:21
